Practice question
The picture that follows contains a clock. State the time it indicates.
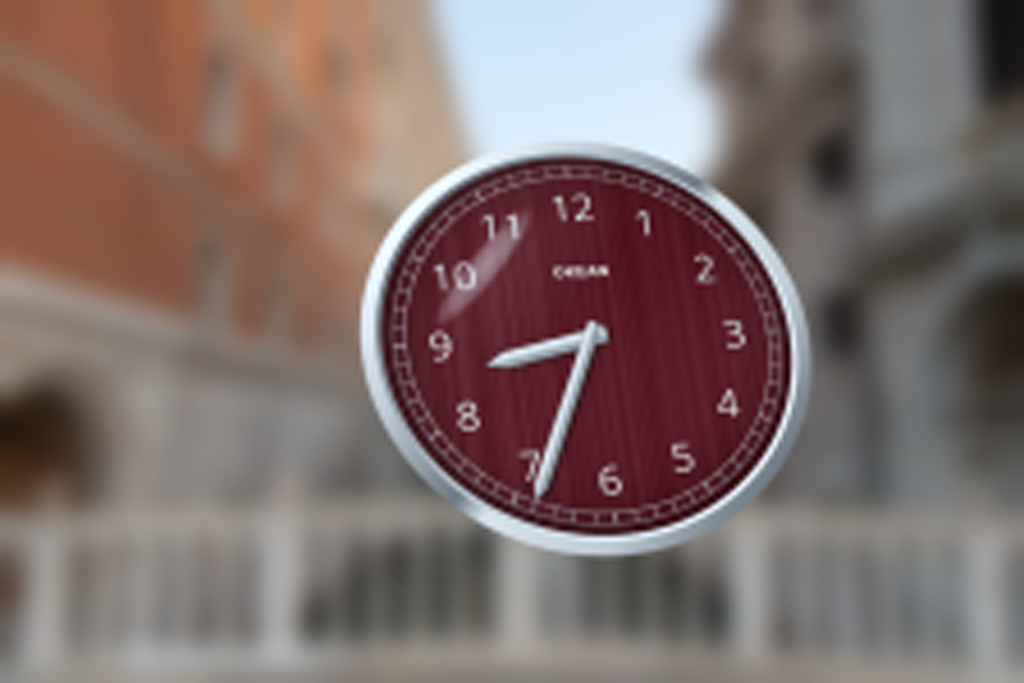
8:34
